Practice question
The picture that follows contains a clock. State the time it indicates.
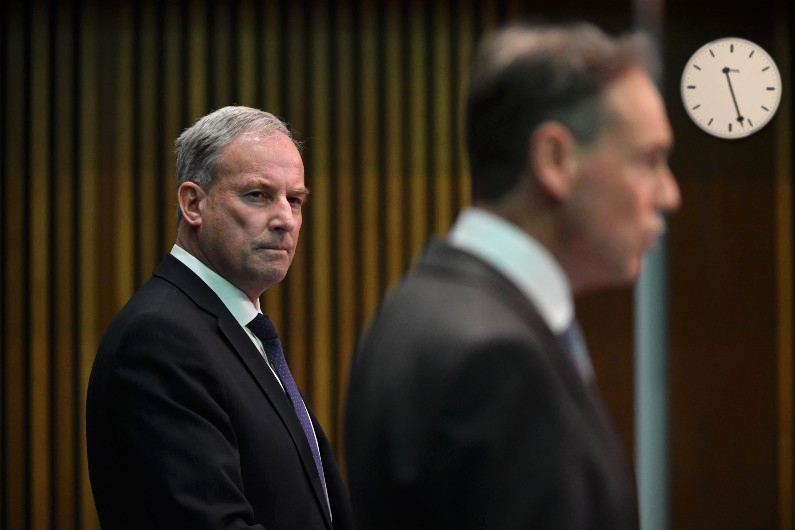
11:27
